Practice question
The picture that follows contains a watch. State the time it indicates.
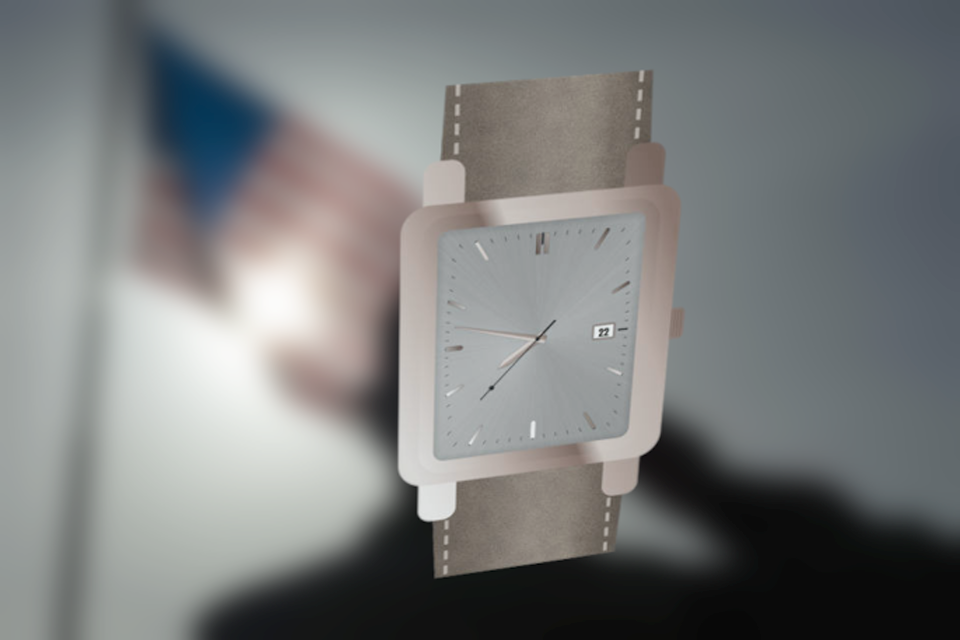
7:47:37
